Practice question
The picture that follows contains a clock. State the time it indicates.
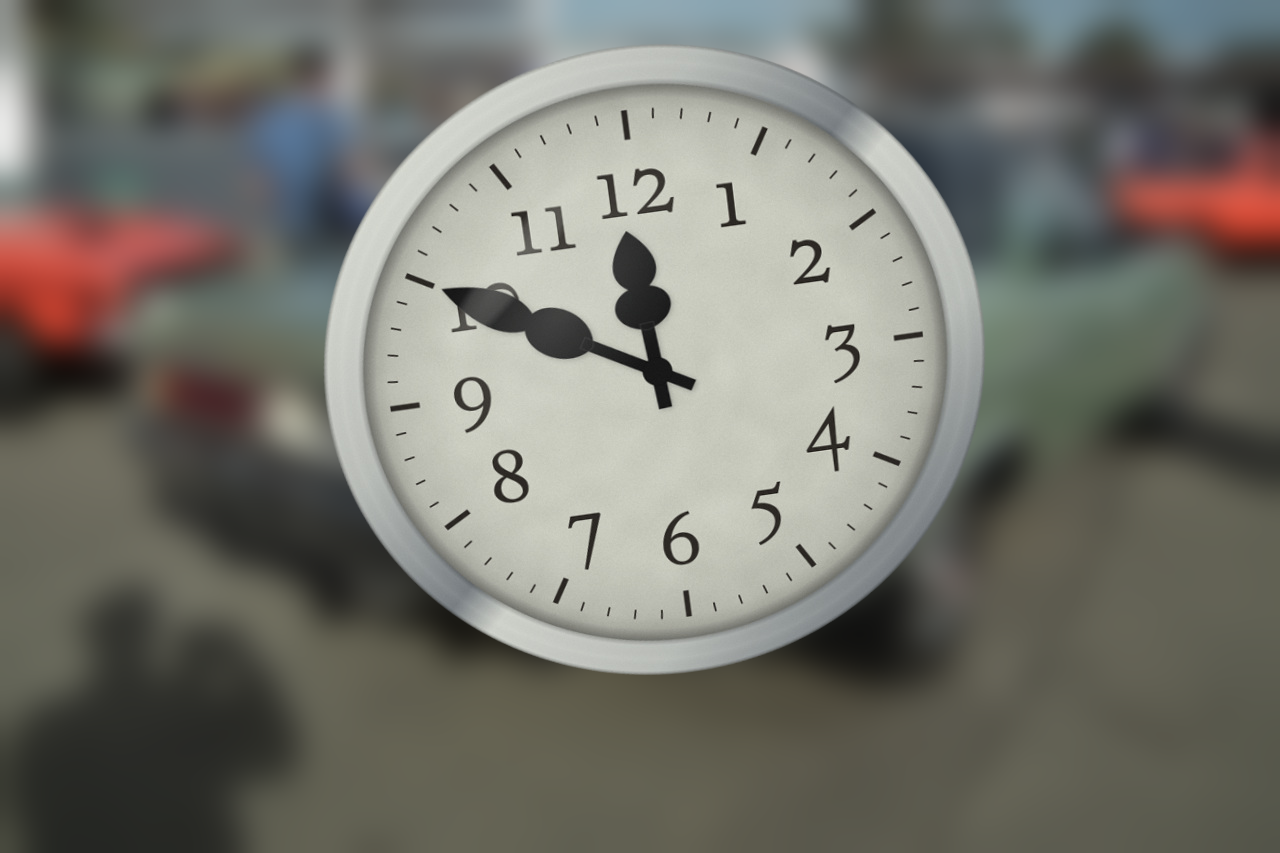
11:50
